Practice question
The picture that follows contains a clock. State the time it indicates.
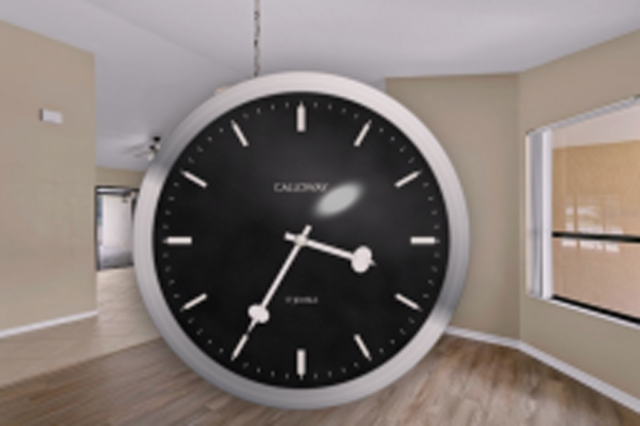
3:35
